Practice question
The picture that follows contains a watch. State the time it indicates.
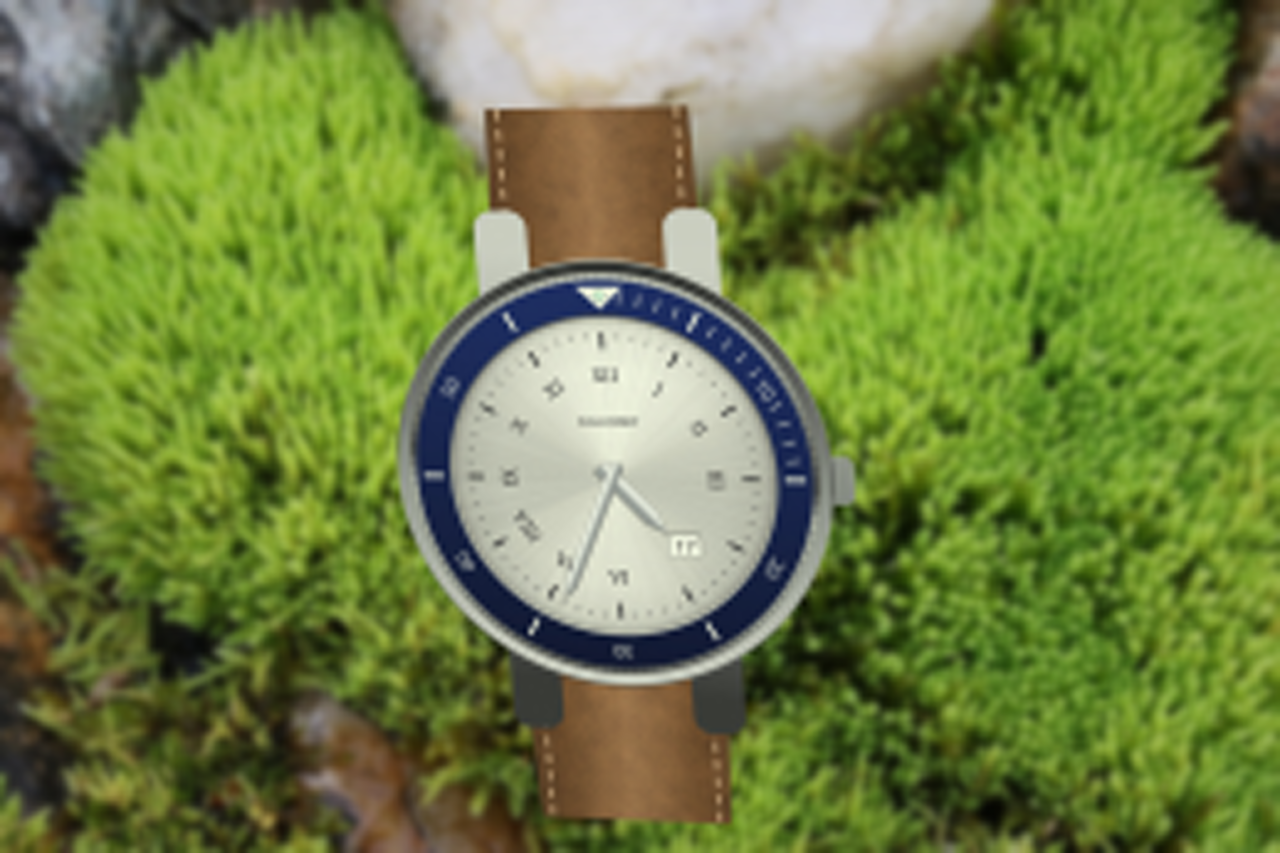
4:34
